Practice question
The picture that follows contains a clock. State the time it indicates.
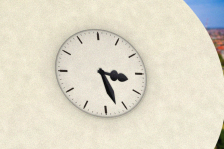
3:27
